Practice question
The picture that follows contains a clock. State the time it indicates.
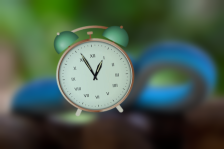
12:56
